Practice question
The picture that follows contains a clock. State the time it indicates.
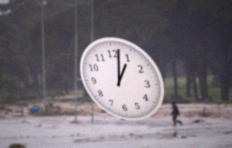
1:02
